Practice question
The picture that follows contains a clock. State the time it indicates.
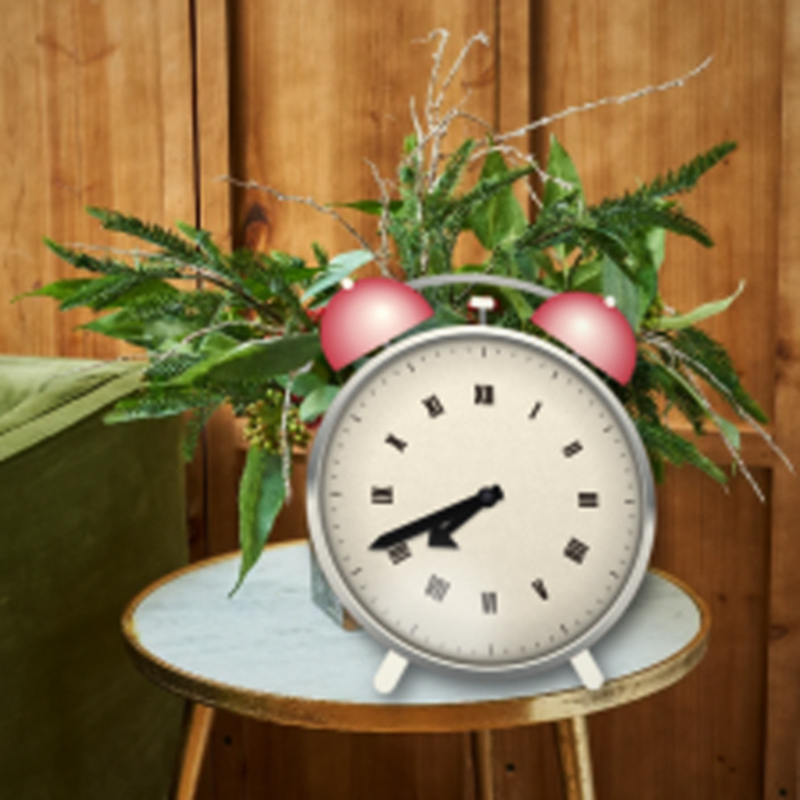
7:41
